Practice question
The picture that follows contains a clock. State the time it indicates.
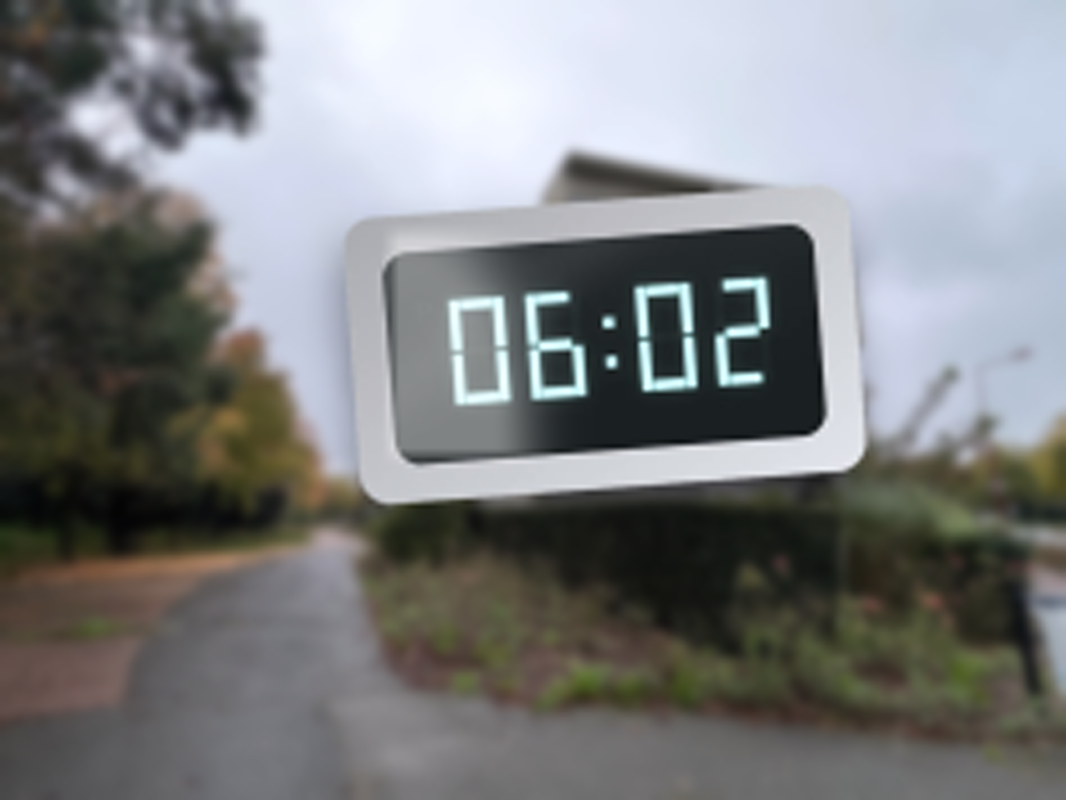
6:02
